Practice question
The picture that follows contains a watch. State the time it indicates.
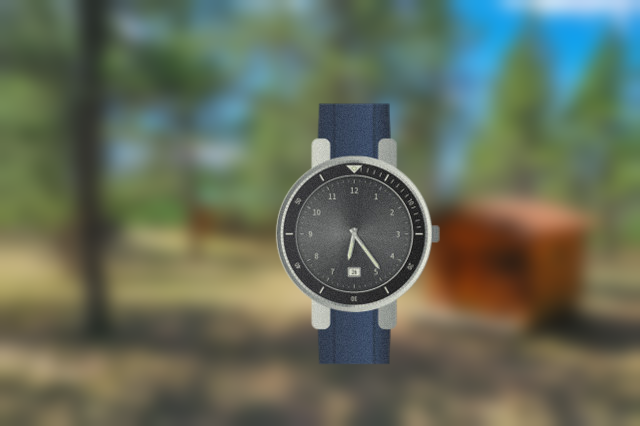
6:24
